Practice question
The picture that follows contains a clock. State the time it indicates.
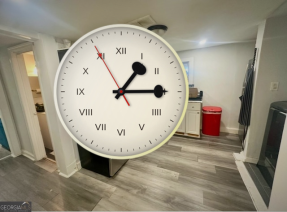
1:14:55
